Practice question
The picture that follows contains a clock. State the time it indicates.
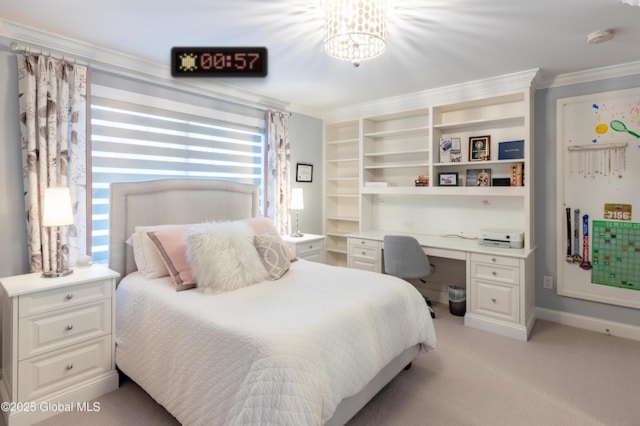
0:57
